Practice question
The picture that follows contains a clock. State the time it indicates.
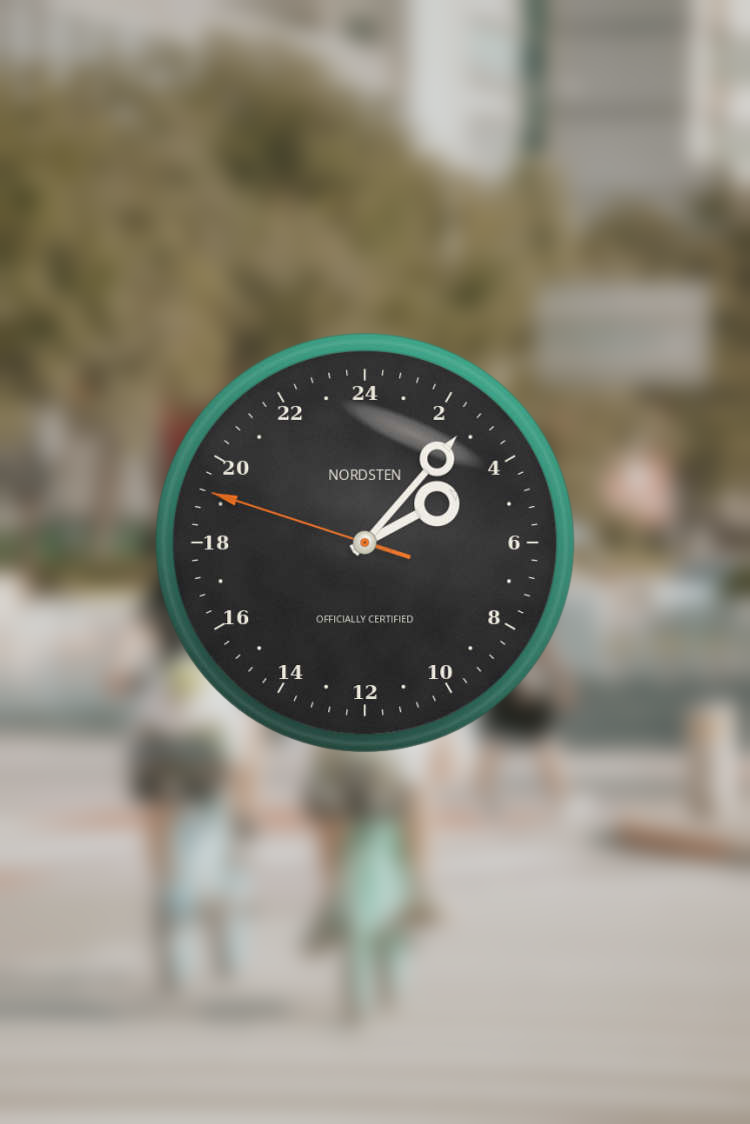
4:06:48
